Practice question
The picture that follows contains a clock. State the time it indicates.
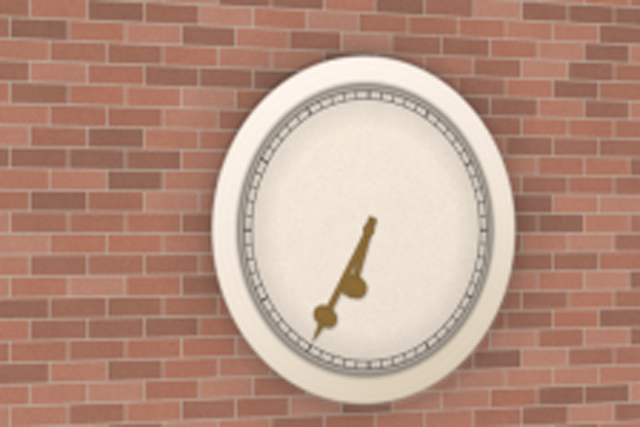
6:35
